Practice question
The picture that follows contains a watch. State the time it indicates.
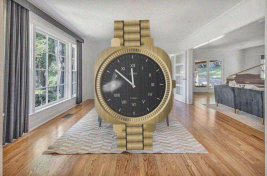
11:52
